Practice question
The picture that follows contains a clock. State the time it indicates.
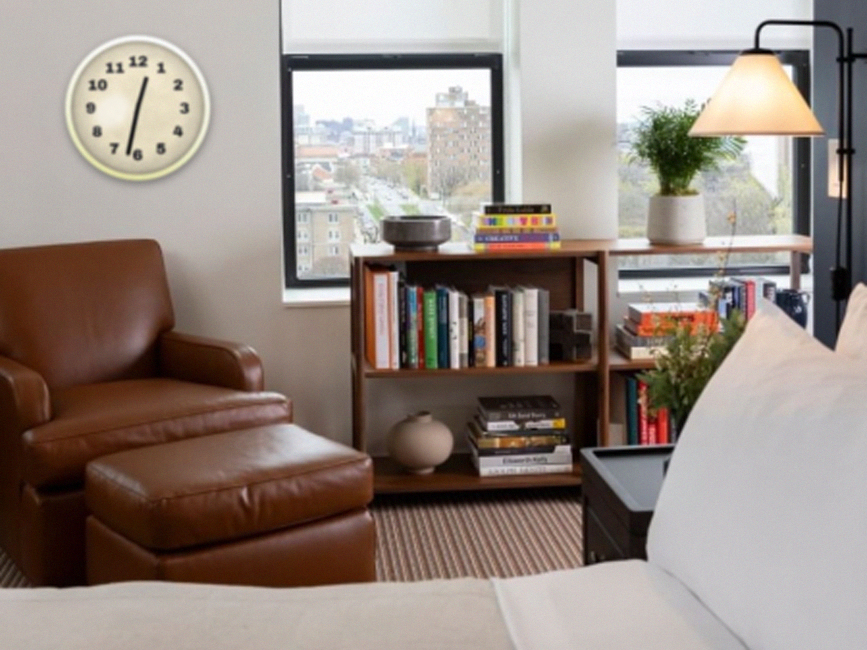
12:32
